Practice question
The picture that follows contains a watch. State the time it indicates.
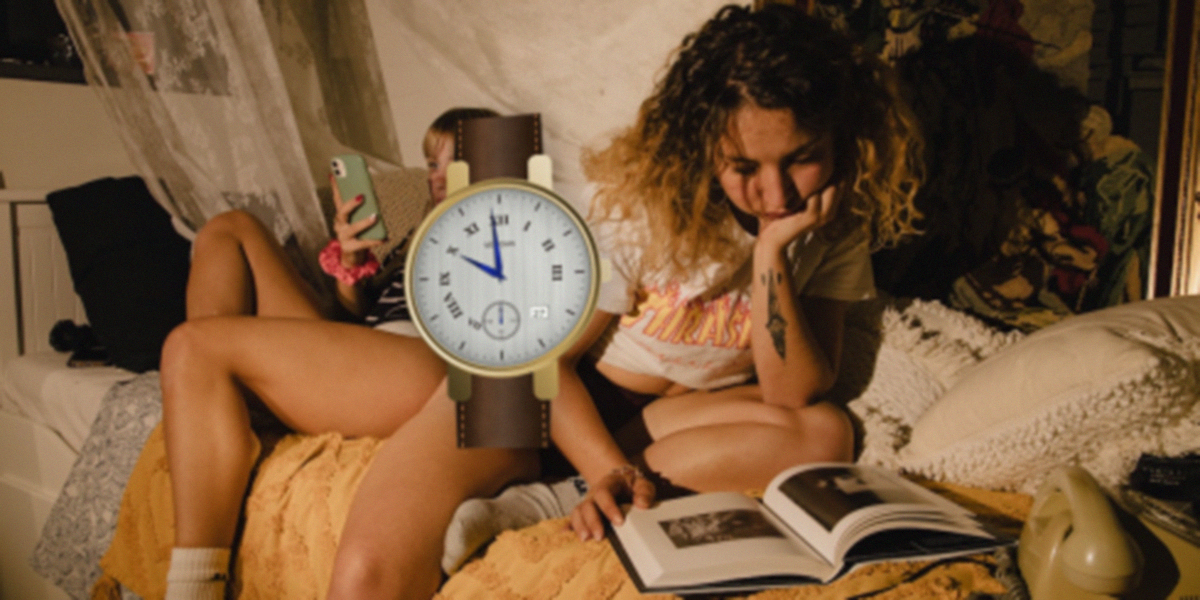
9:59
